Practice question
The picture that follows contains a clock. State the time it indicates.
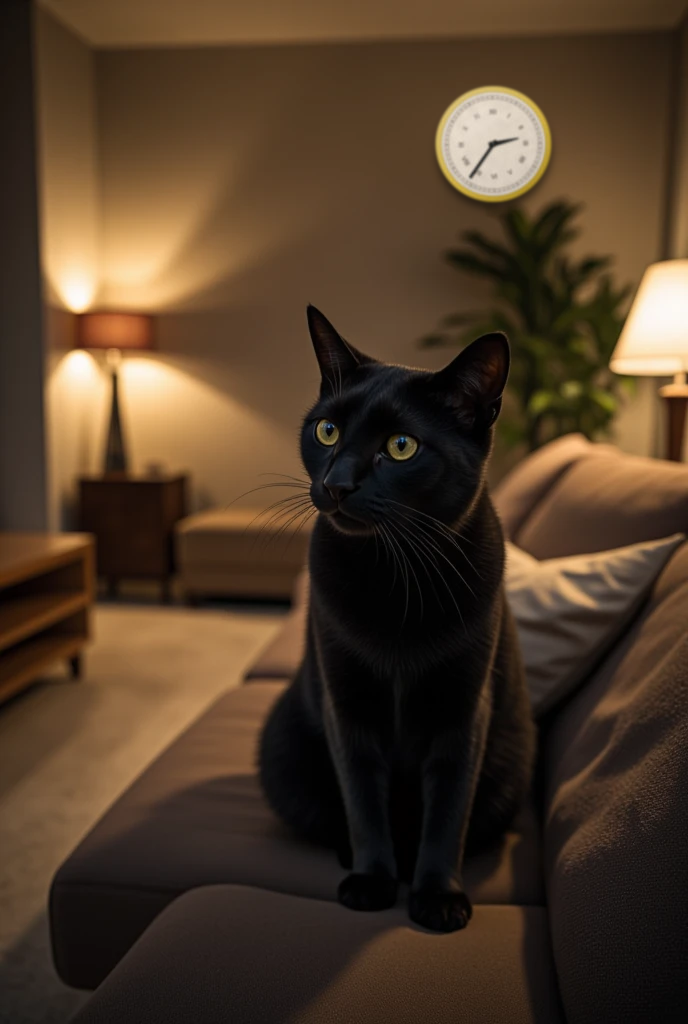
2:36
